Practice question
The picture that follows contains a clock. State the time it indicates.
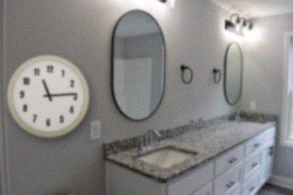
11:14
